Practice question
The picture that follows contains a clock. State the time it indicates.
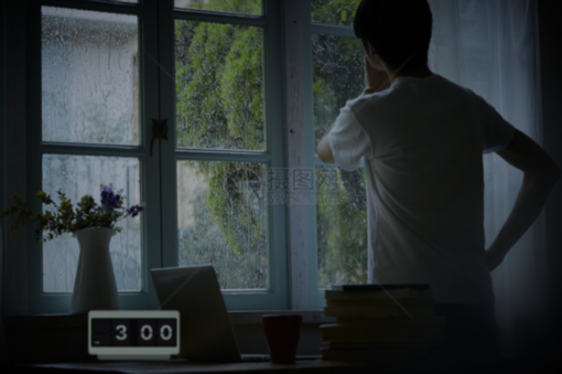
3:00
